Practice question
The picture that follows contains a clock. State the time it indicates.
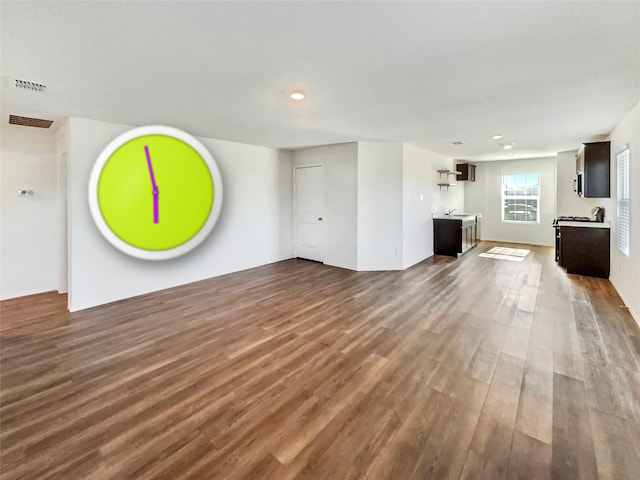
5:58
